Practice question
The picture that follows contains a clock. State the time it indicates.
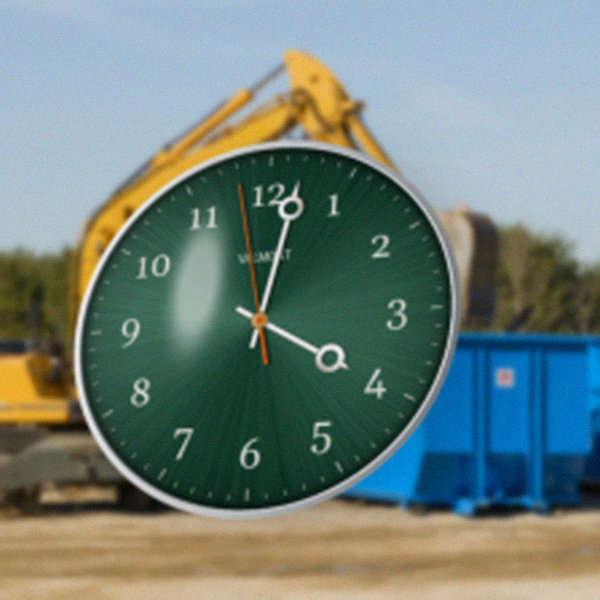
4:01:58
